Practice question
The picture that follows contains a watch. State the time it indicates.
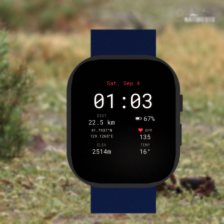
1:03
